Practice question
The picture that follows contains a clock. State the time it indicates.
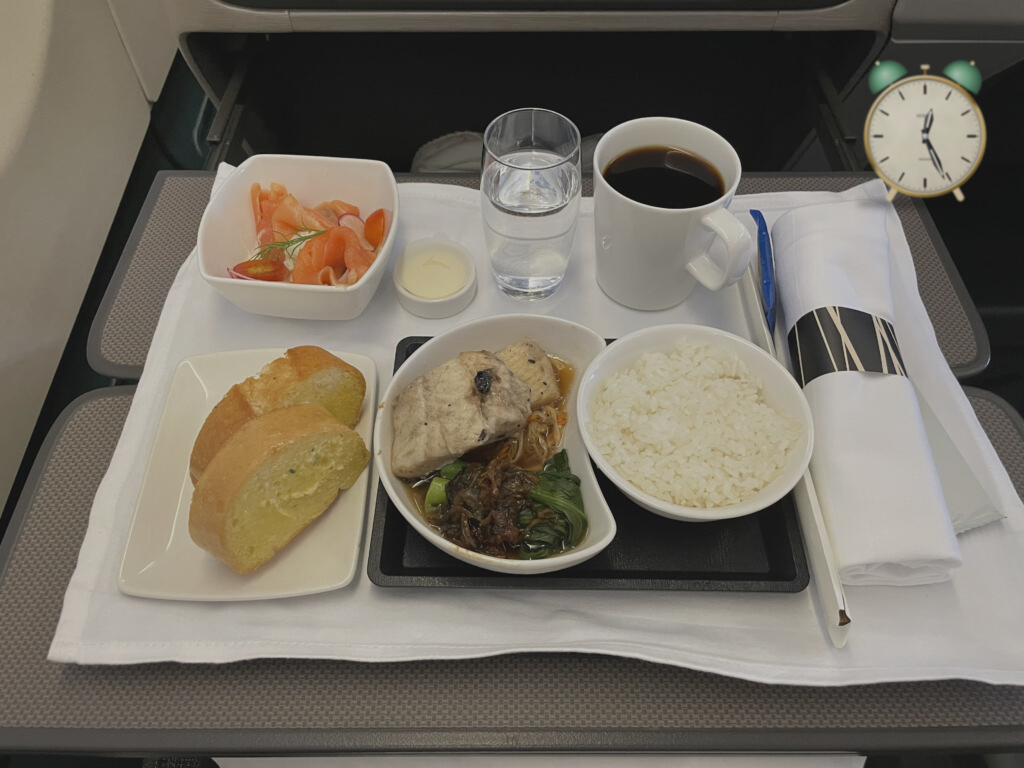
12:26
